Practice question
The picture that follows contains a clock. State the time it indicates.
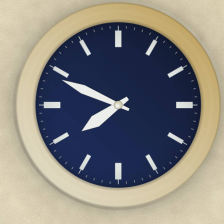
7:49
